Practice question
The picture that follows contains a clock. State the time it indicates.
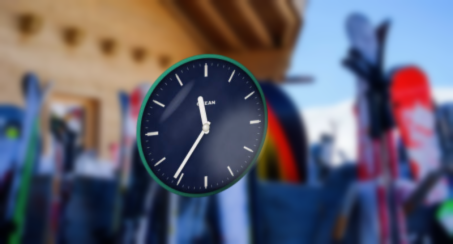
11:36
